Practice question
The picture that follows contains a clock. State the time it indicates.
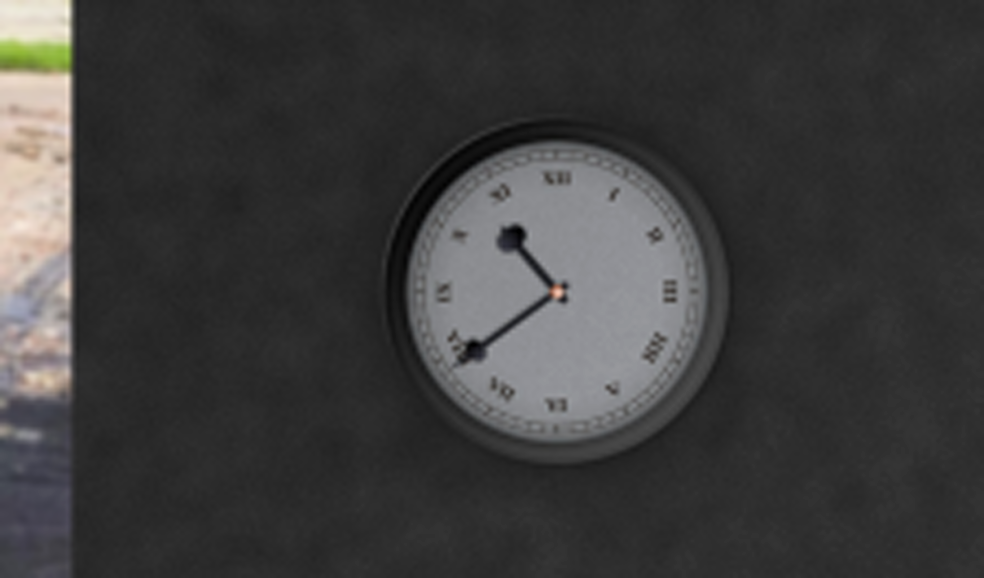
10:39
